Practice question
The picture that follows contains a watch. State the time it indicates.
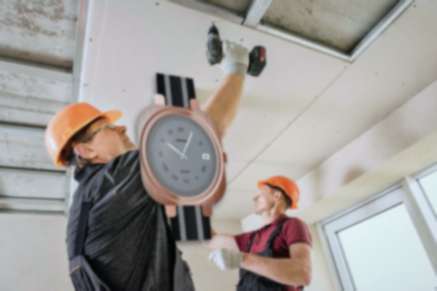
10:05
